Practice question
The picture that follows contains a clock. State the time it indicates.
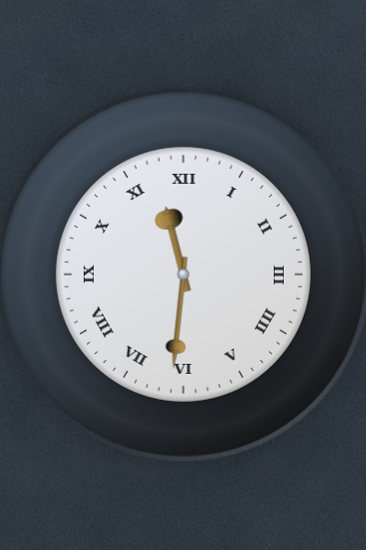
11:31
